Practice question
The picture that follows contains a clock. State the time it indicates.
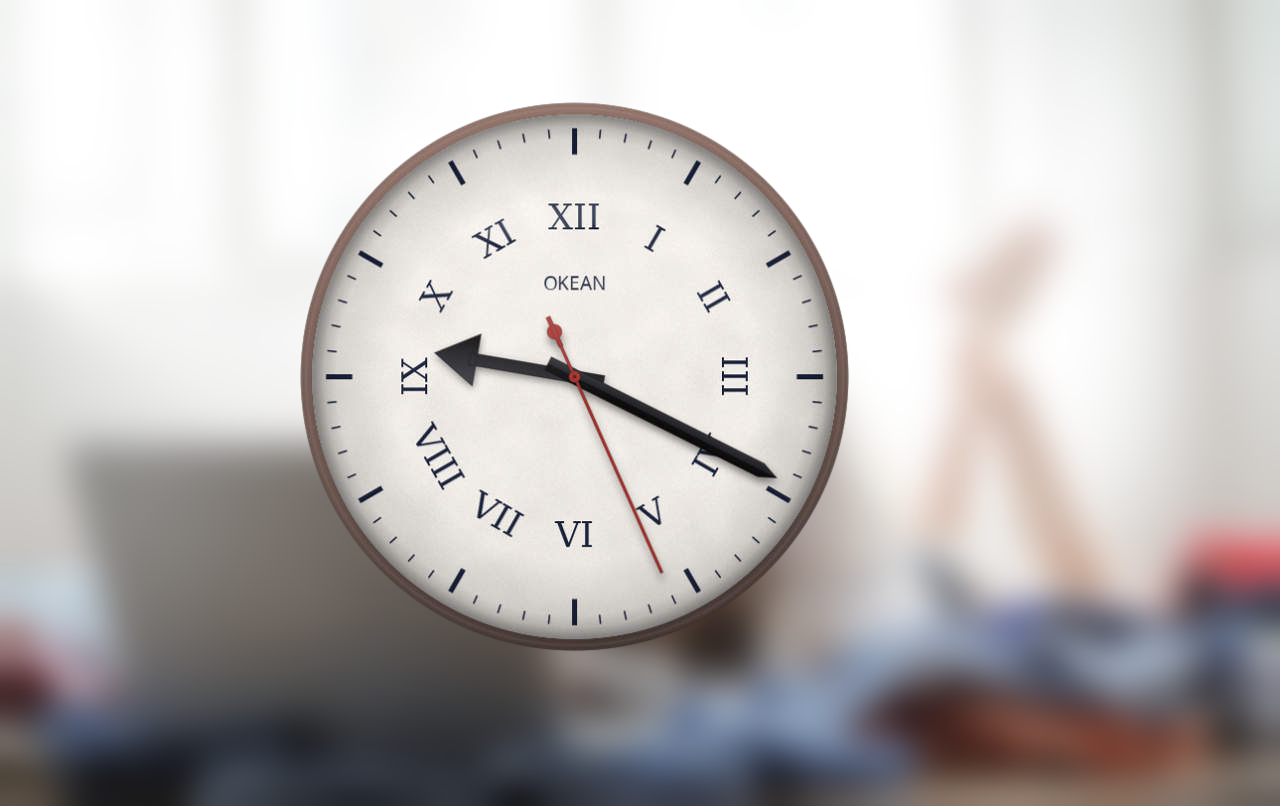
9:19:26
